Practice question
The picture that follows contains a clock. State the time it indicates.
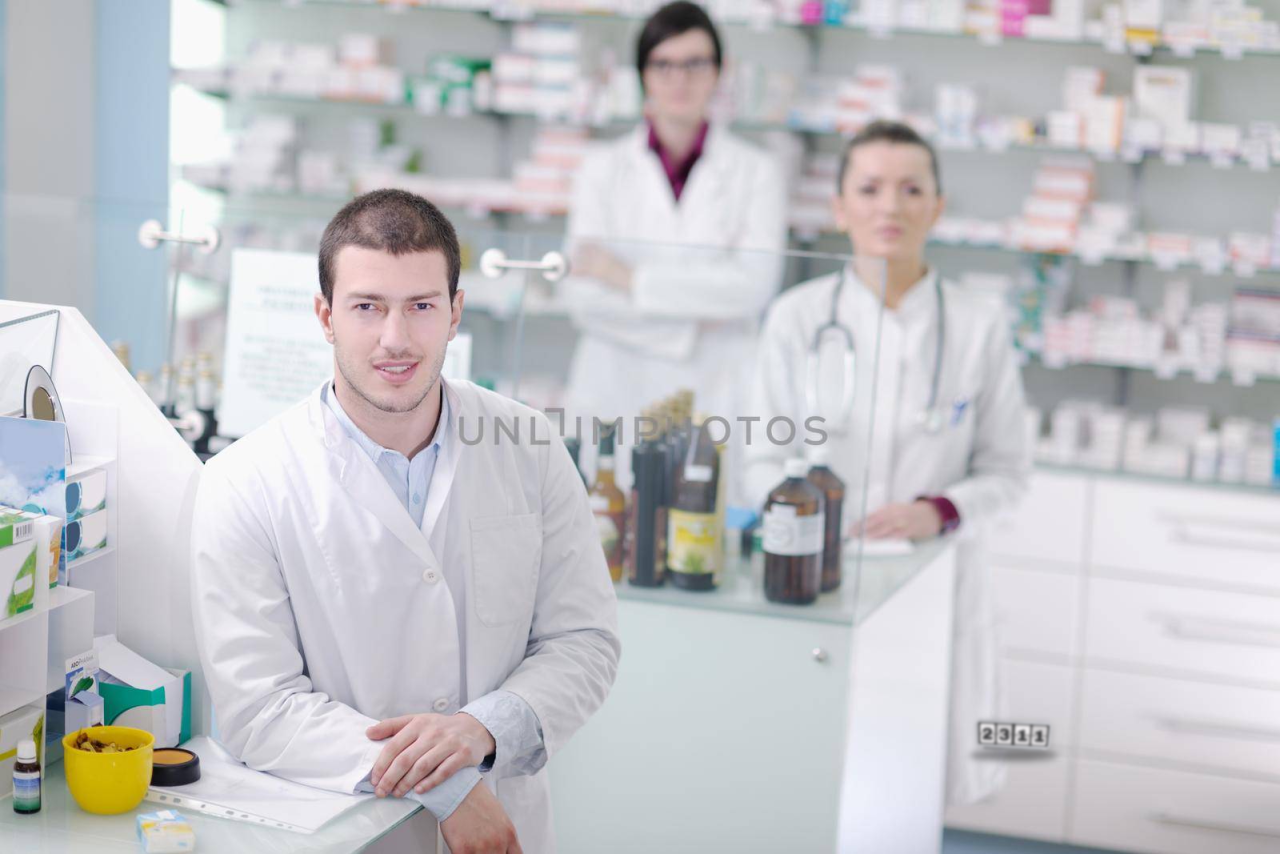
23:11
